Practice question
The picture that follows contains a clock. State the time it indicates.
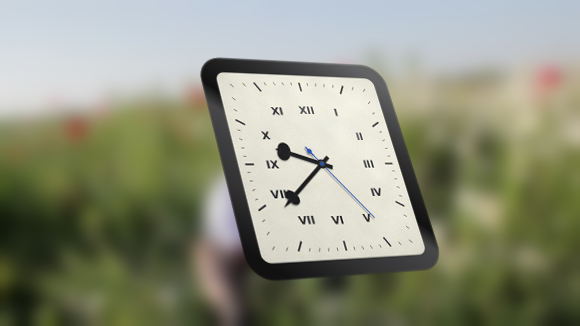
9:38:24
